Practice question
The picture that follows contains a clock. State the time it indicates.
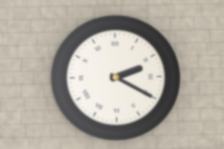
2:20
